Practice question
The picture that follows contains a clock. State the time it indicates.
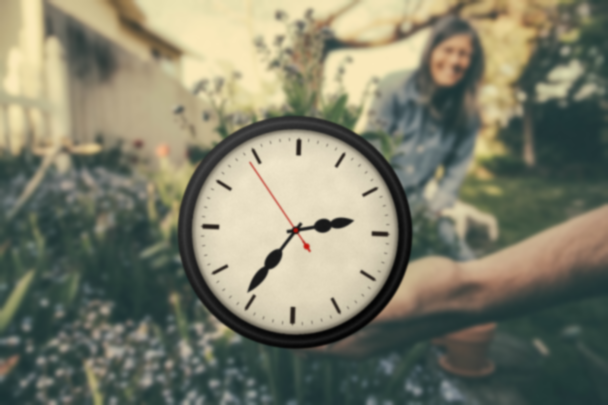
2:35:54
